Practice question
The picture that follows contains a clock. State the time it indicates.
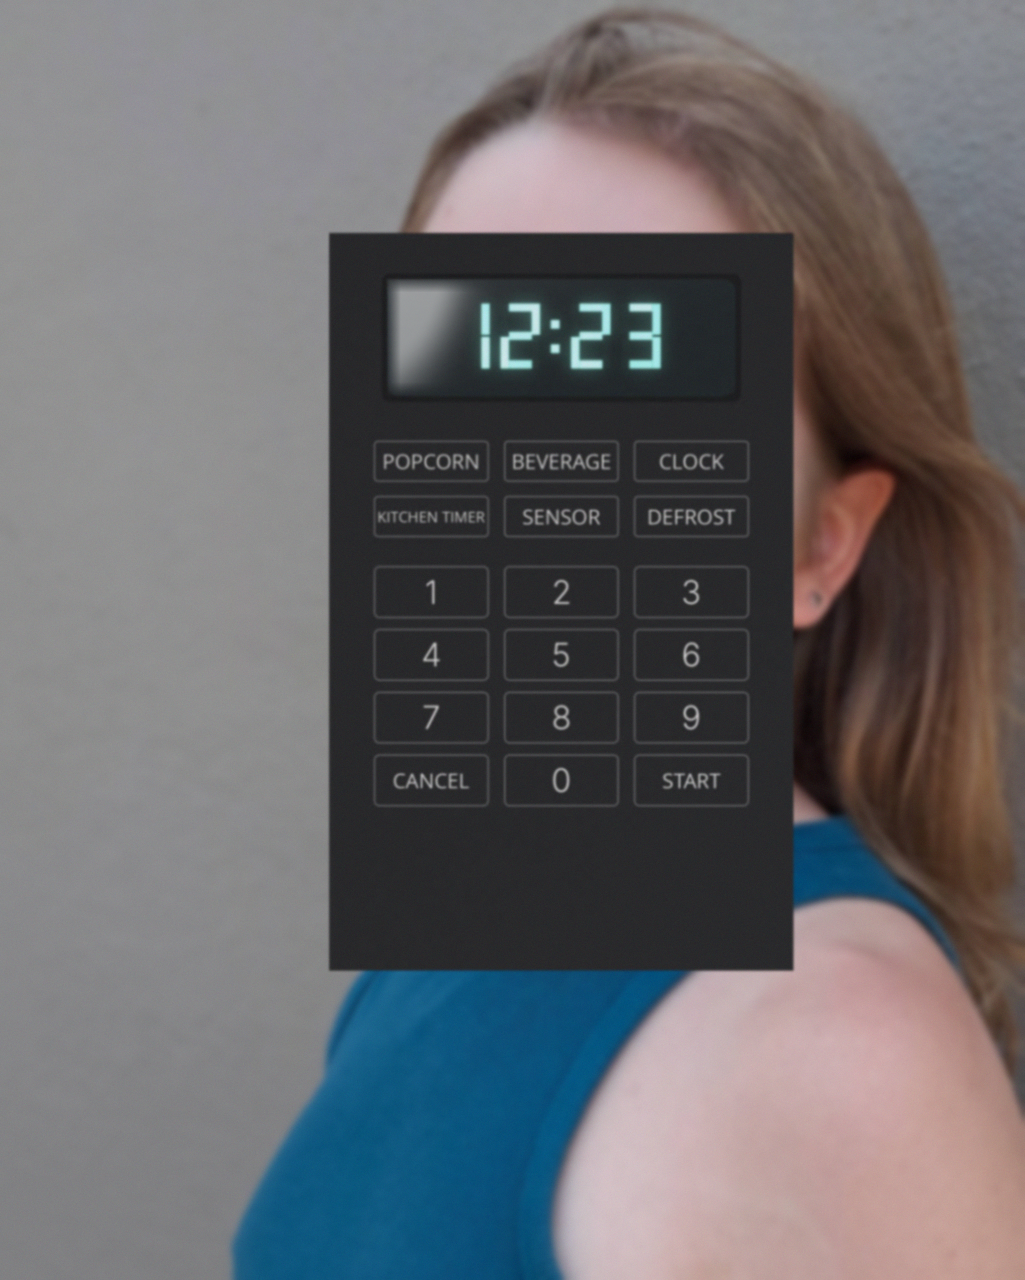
12:23
